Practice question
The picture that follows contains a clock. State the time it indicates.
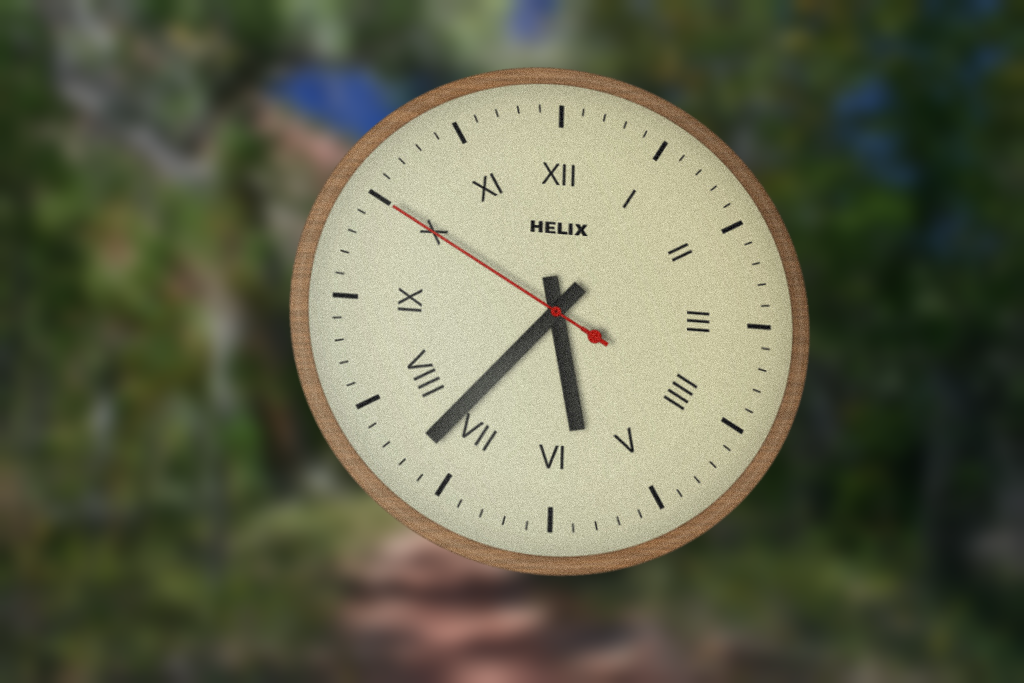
5:36:50
